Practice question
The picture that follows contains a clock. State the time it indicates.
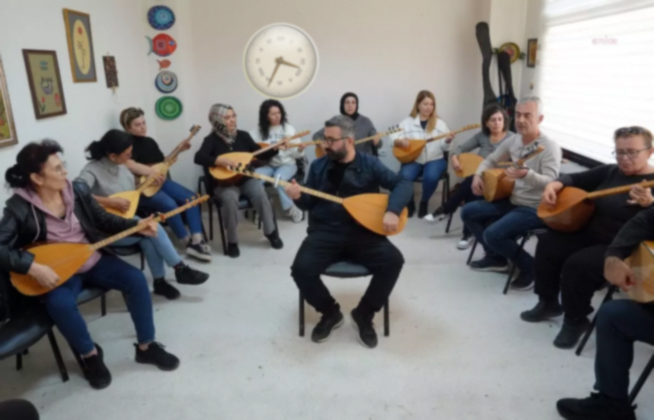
3:34
